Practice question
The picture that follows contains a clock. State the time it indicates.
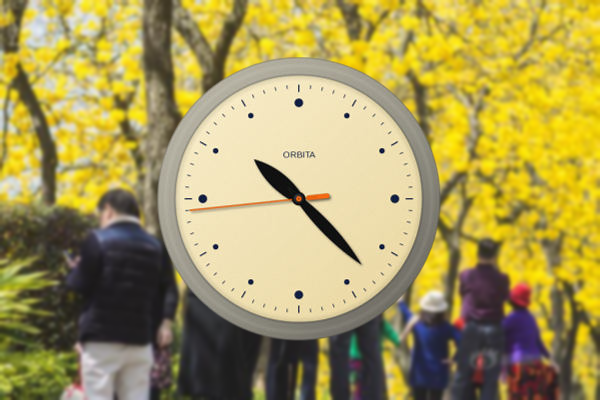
10:22:44
